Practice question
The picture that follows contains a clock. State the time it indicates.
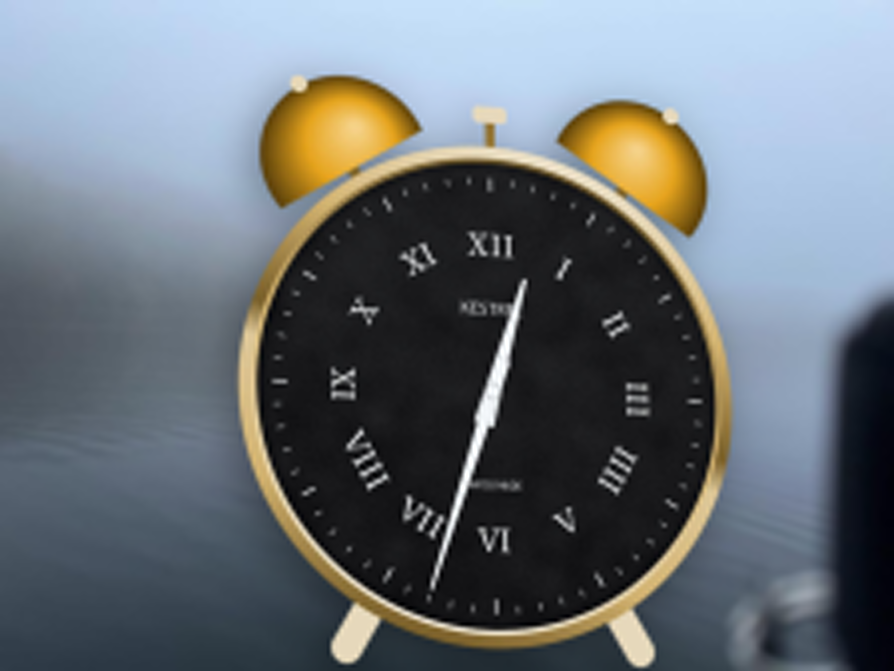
12:33
